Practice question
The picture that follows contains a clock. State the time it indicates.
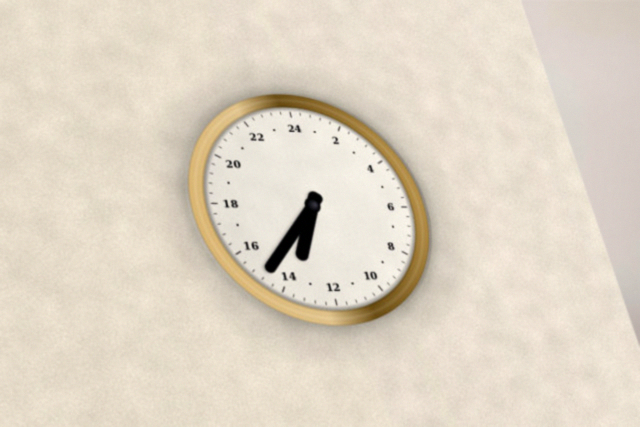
13:37
